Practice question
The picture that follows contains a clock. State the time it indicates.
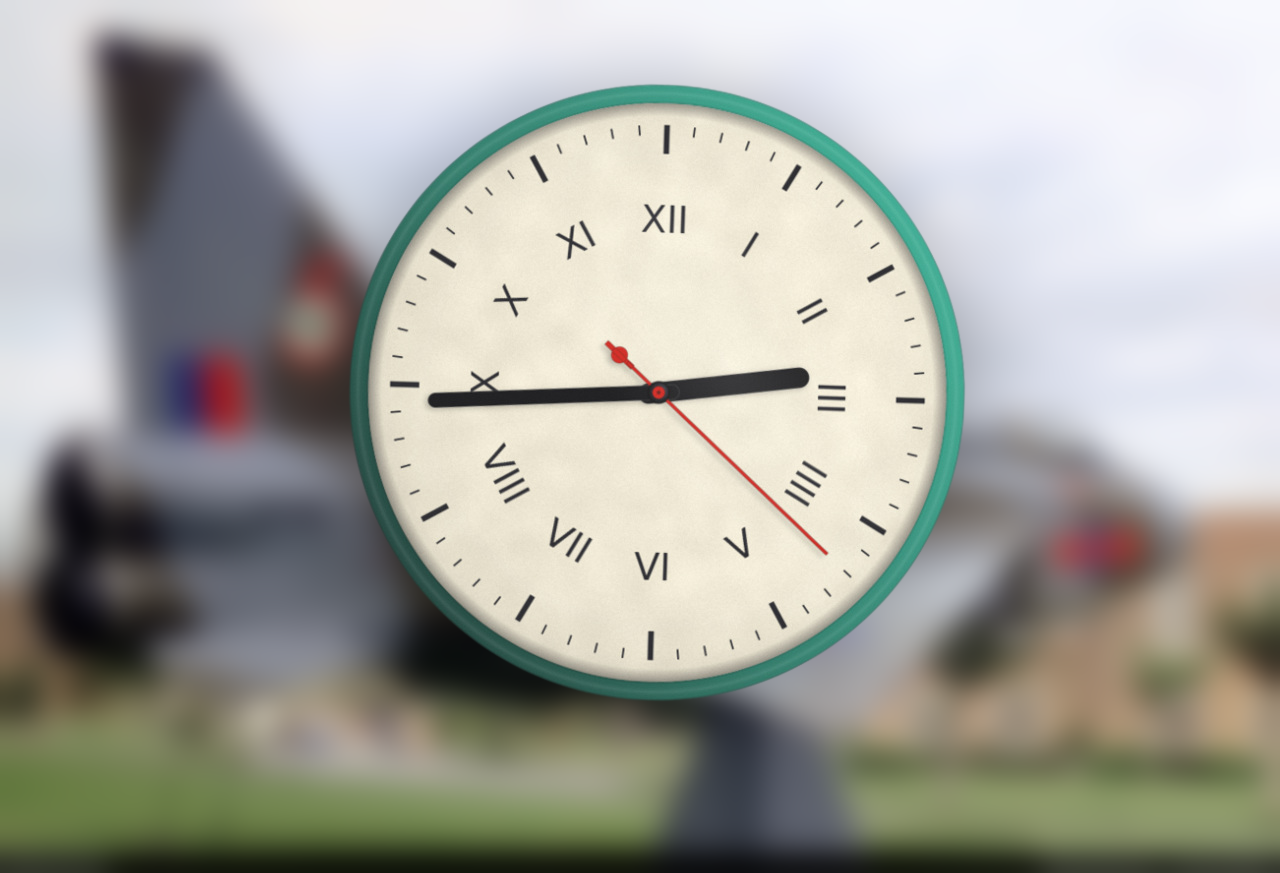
2:44:22
